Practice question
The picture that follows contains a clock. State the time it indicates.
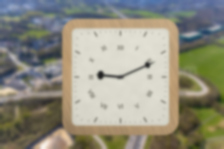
9:11
